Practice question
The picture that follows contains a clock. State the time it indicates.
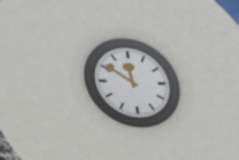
11:51
